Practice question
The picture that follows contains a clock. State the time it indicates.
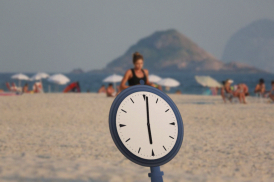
6:01
